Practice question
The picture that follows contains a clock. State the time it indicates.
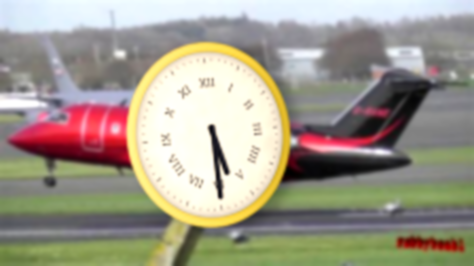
5:30
